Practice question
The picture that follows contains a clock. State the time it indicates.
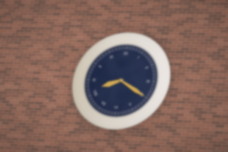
8:20
